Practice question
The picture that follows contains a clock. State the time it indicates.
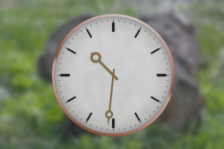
10:31
